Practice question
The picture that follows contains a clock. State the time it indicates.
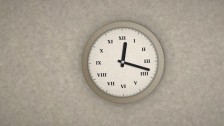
12:18
